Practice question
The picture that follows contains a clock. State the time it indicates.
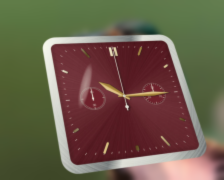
10:15
